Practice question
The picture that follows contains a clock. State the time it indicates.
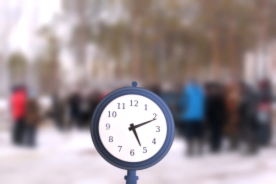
5:11
